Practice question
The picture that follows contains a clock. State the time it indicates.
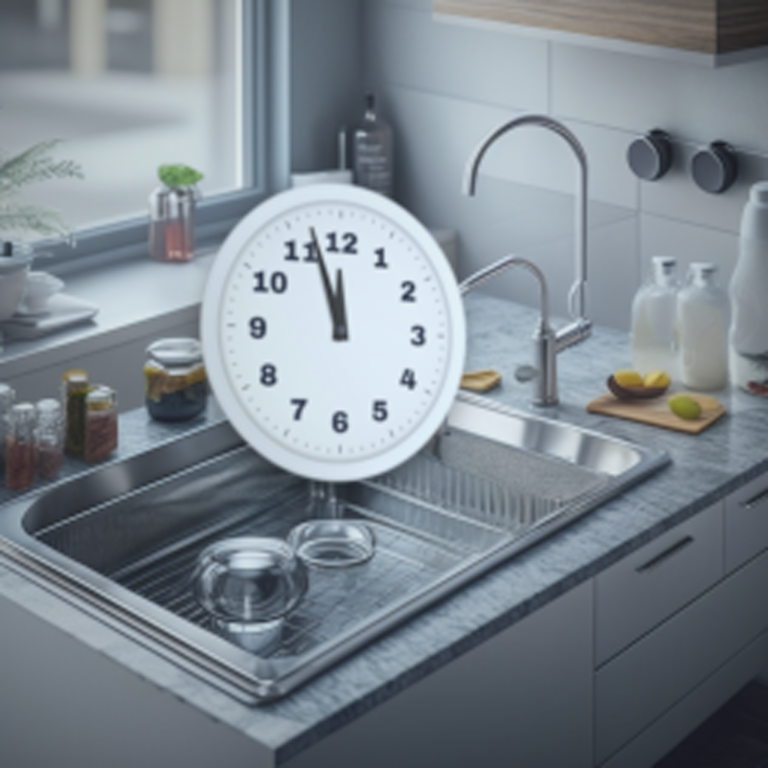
11:57
